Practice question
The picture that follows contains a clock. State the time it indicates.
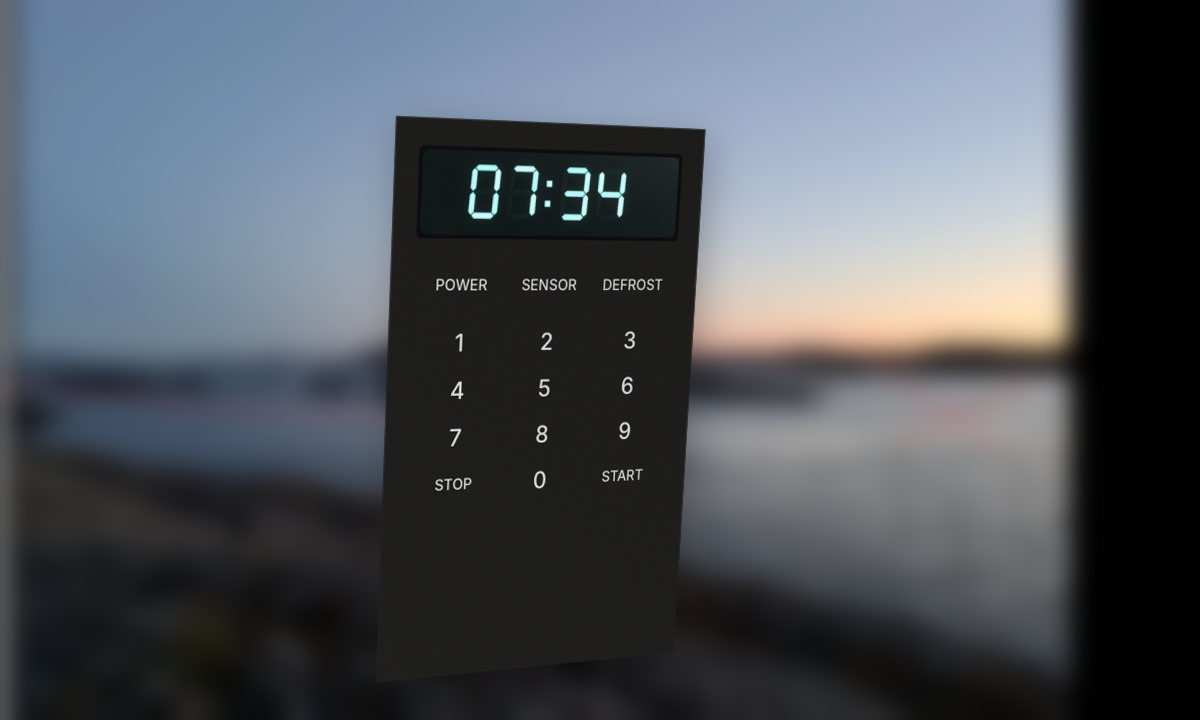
7:34
